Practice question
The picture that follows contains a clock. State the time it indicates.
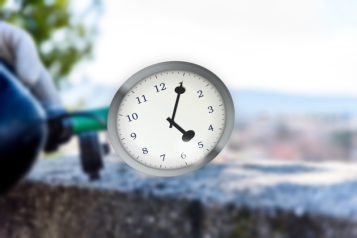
5:05
